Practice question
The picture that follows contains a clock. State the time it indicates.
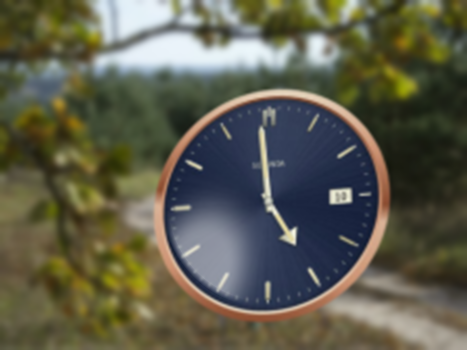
4:59
